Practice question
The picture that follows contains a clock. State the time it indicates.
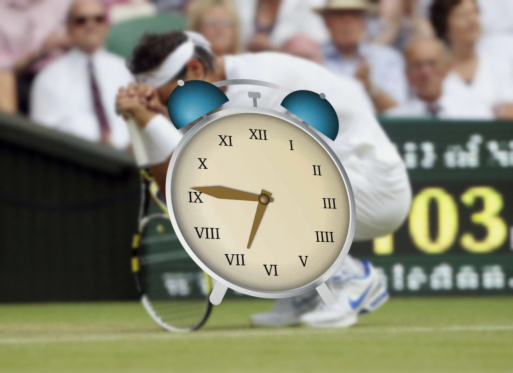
6:46
